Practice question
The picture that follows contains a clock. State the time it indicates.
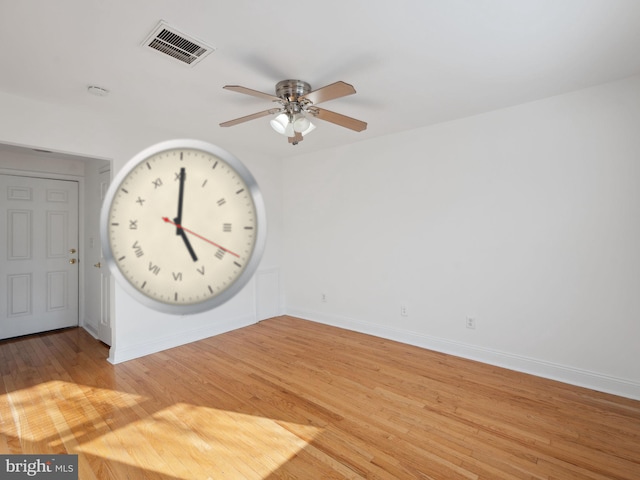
5:00:19
